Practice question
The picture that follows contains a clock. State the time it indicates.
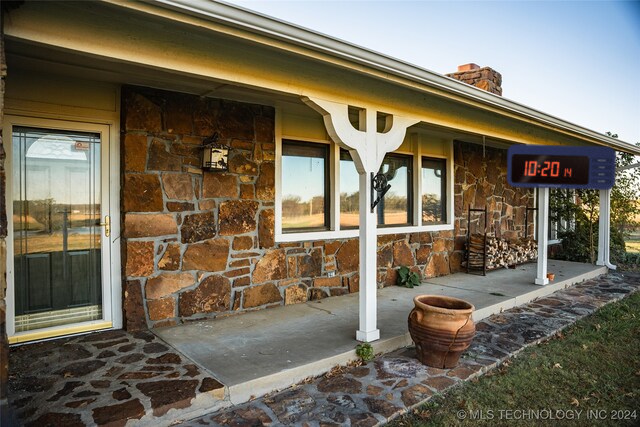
10:20
